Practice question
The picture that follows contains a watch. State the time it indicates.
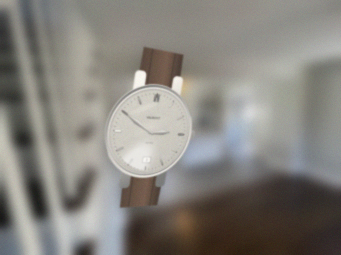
2:50
